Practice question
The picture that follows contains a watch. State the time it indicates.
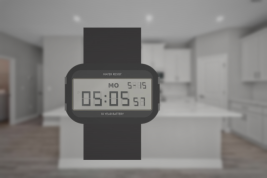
5:05:57
